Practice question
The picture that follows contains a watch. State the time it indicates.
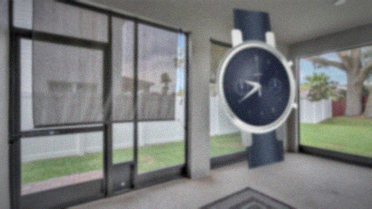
9:40
